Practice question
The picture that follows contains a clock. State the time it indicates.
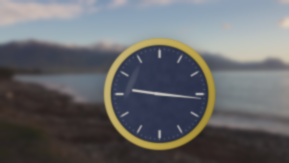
9:16
